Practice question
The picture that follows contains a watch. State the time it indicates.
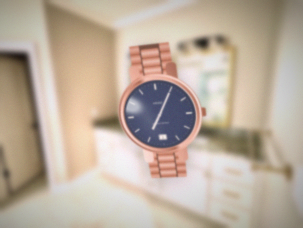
7:05
